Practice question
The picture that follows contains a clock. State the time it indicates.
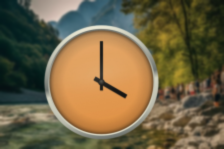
4:00
